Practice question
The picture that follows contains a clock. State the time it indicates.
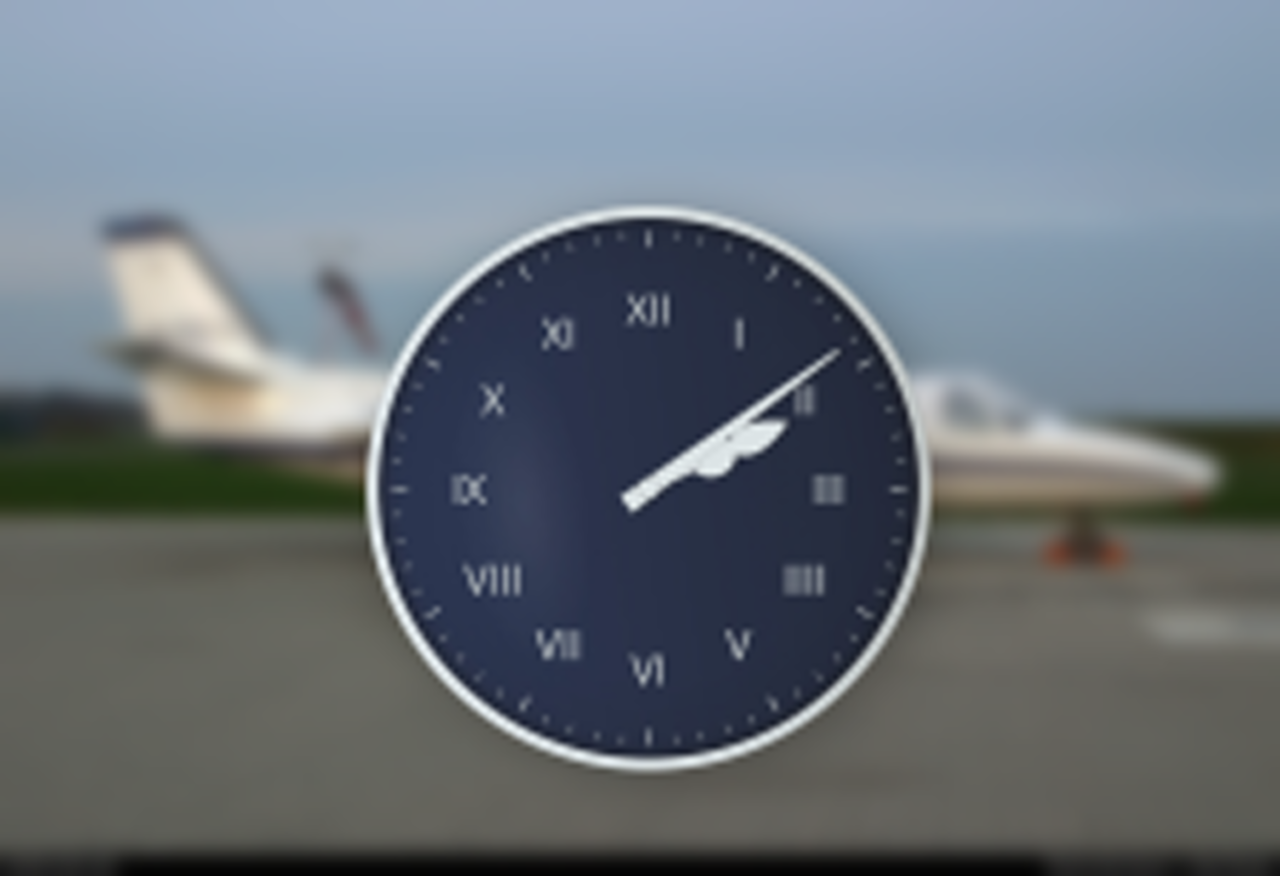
2:09
